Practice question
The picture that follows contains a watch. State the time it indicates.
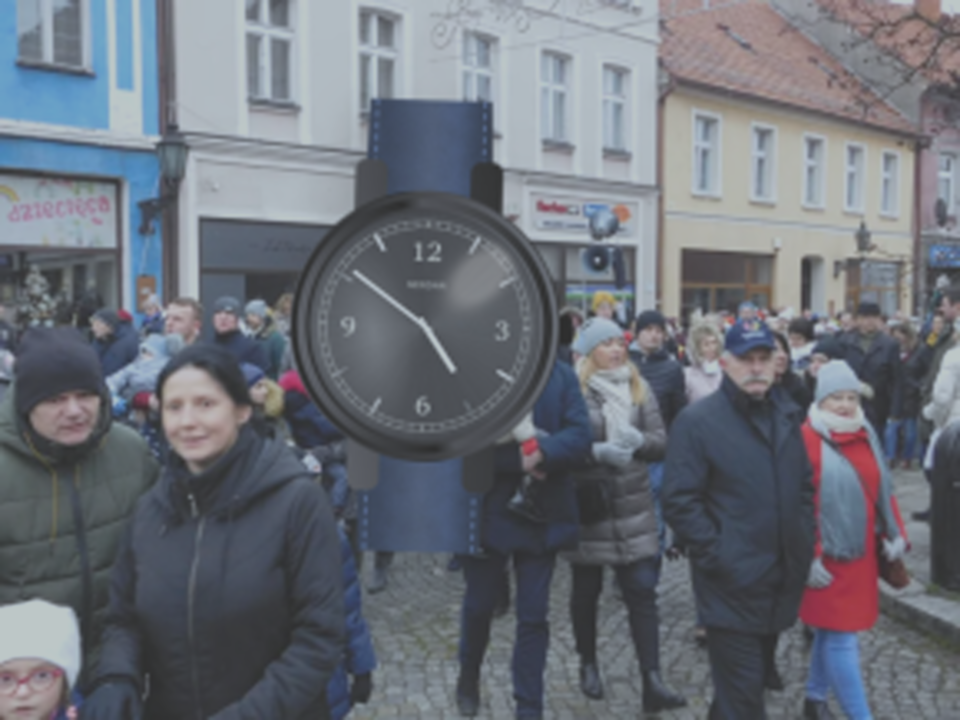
4:51
